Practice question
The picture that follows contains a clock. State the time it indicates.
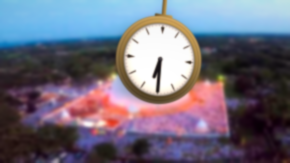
6:30
